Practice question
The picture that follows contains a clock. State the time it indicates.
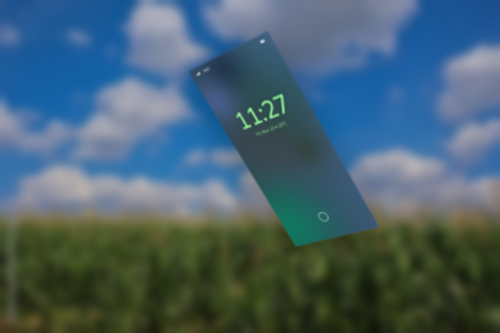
11:27
